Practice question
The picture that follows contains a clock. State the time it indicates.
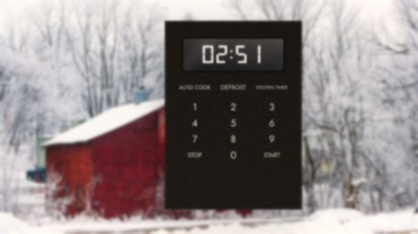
2:51
